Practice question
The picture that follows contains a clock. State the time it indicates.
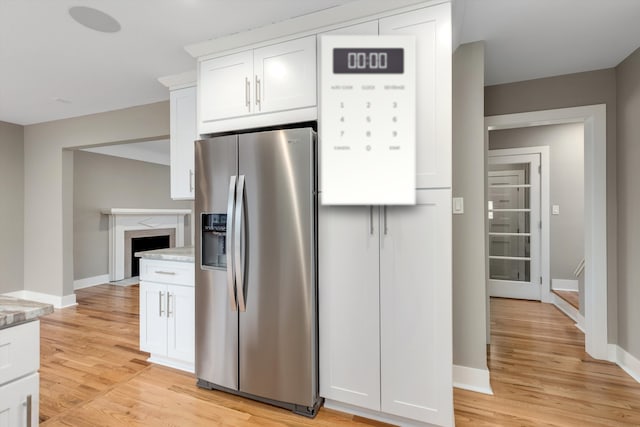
0:00
